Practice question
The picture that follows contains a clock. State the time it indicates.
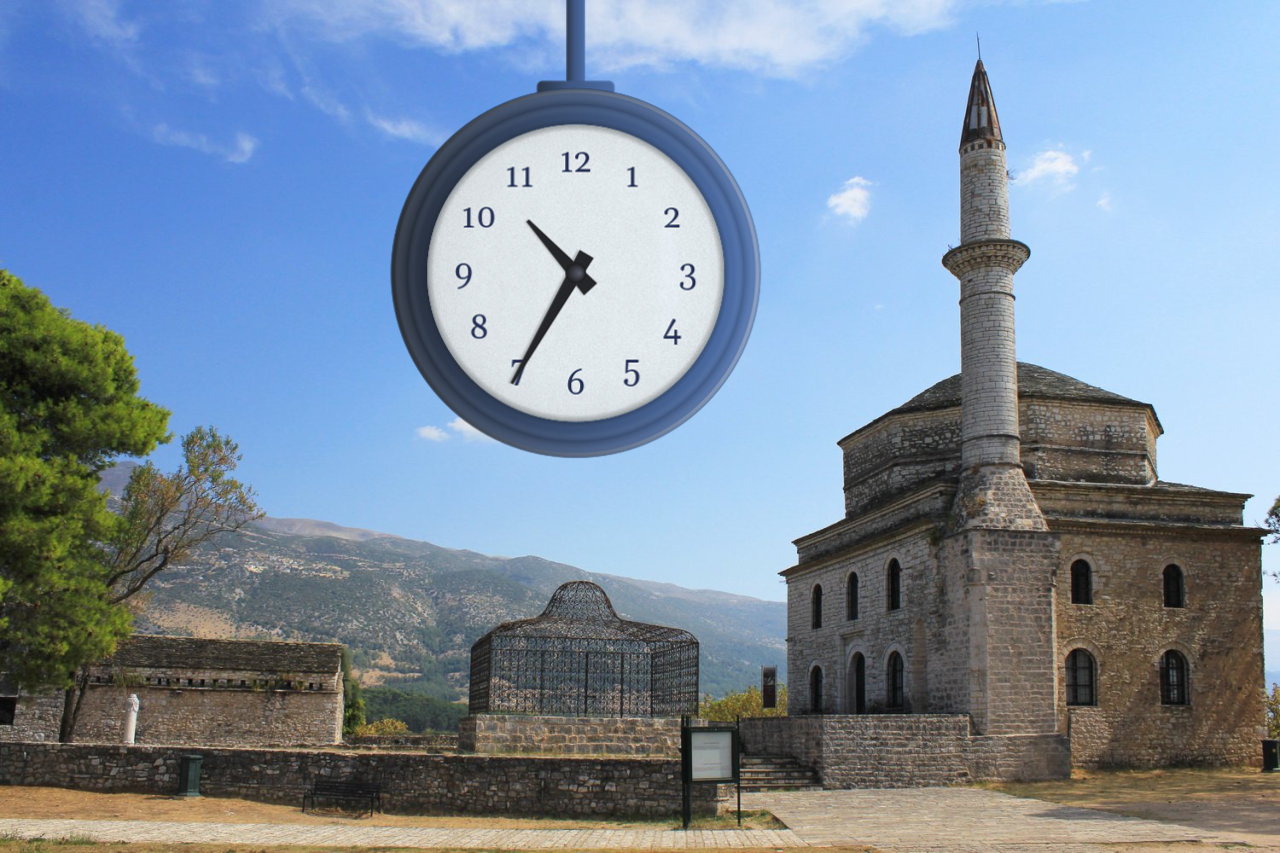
10:35
